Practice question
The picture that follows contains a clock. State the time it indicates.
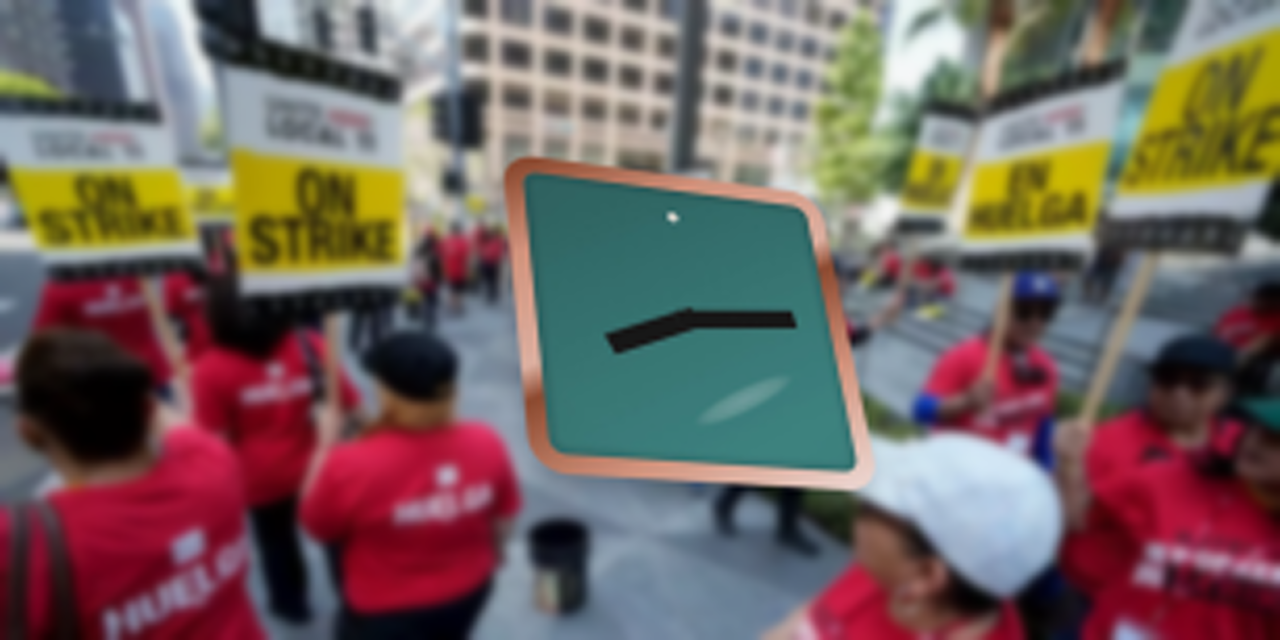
8:14
